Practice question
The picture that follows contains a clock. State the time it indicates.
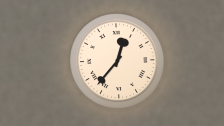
12:37
